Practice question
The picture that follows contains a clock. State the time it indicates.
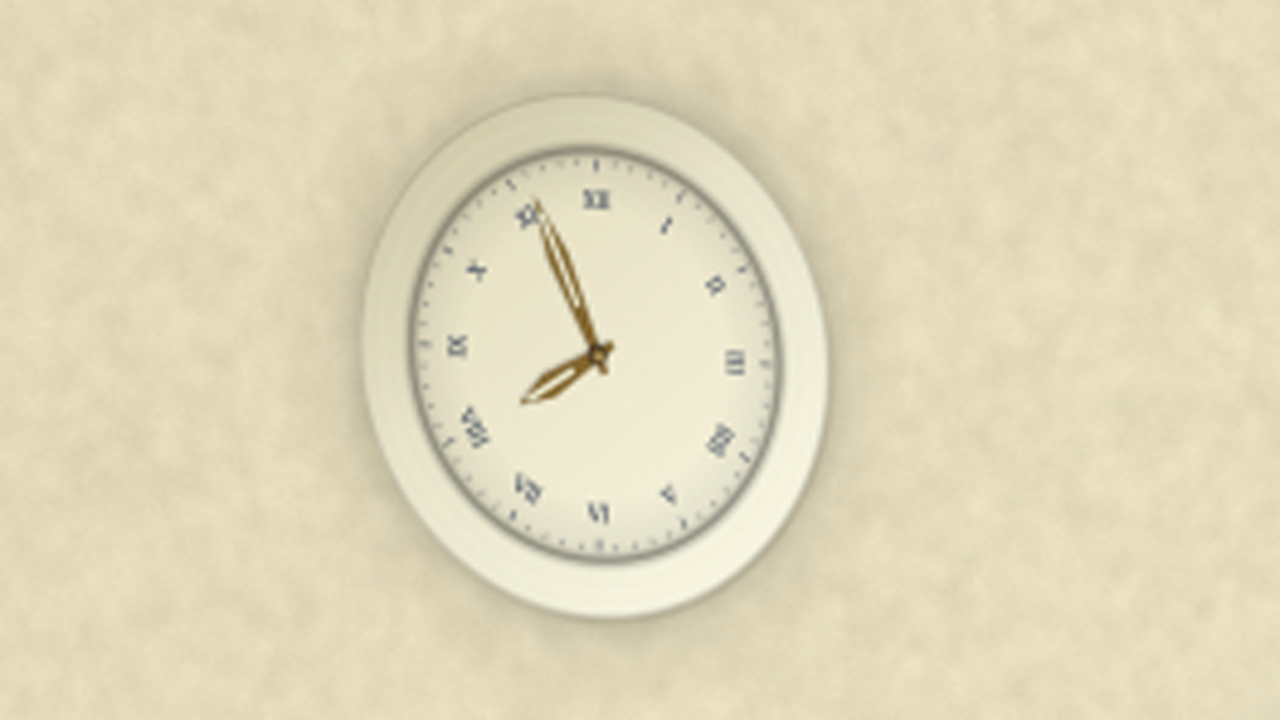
7:56
